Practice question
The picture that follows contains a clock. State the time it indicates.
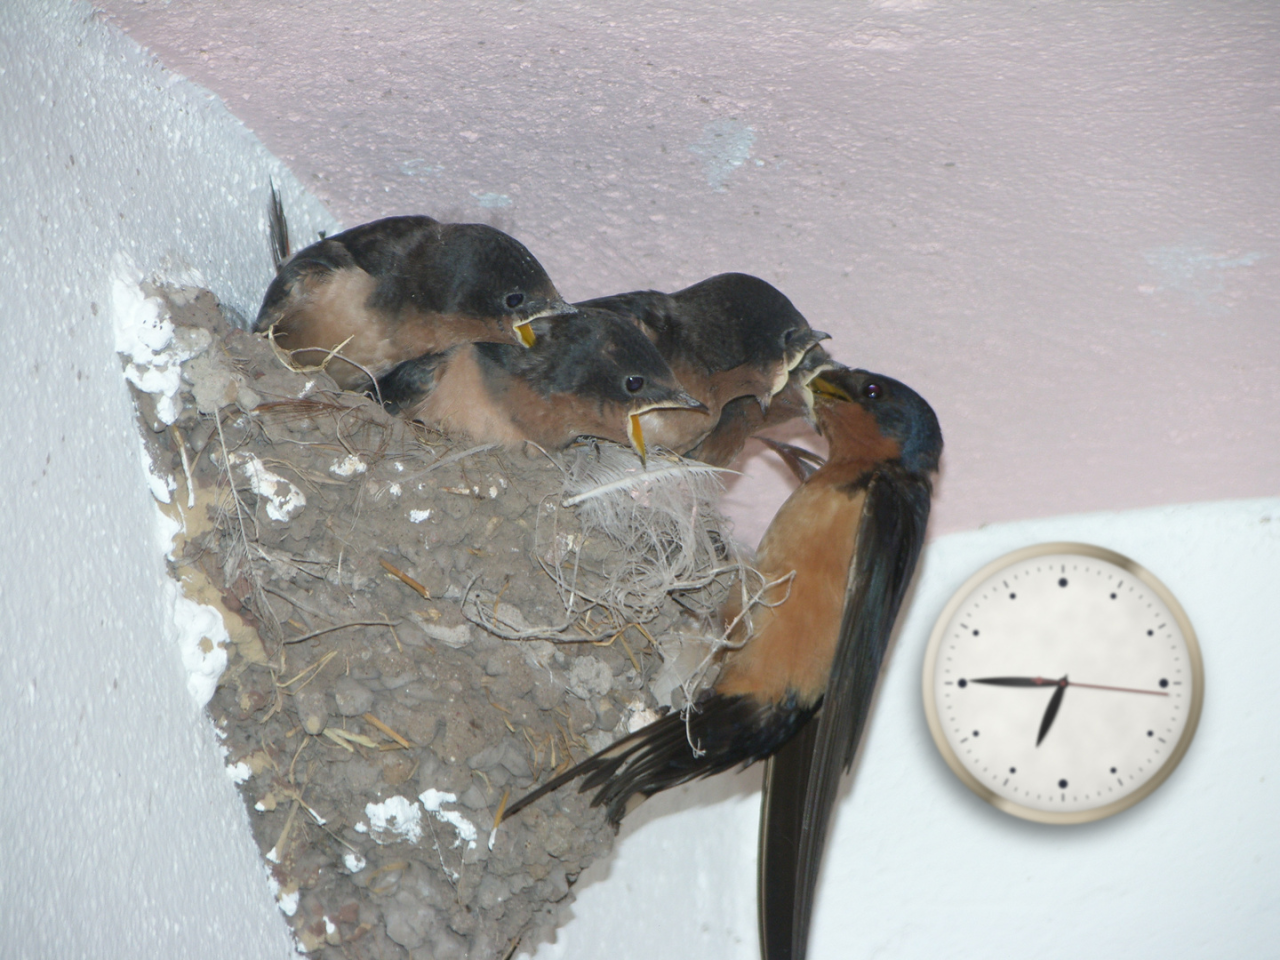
6:45:16
